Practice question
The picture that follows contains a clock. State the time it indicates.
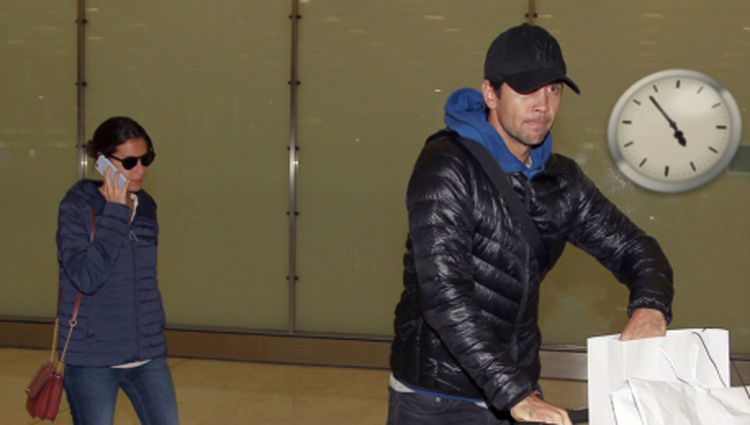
4:53
